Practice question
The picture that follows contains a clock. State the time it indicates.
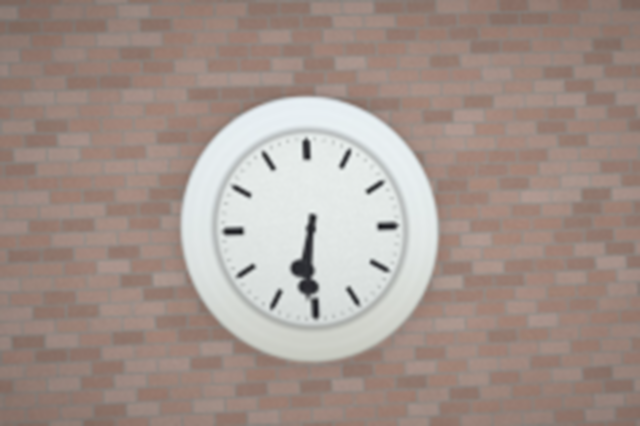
6:31
